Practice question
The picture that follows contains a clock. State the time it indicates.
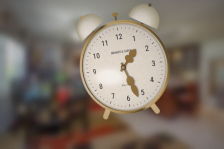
1:27
